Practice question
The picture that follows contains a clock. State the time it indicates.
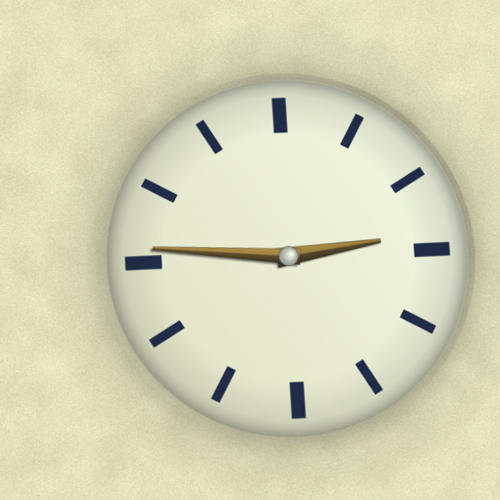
2:46
